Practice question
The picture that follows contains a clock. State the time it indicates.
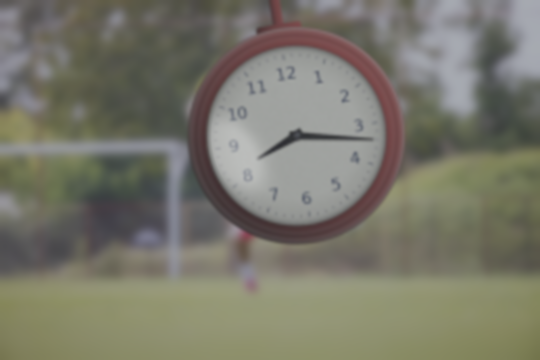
8:17
